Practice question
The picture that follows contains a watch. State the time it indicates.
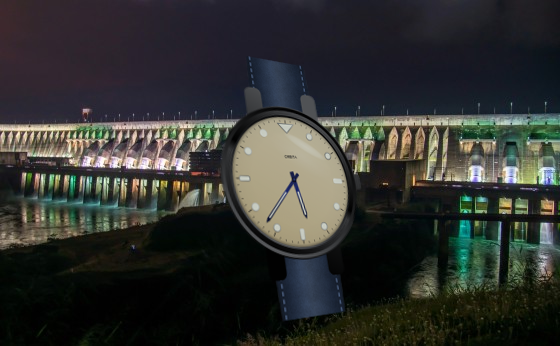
5:37
